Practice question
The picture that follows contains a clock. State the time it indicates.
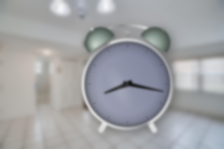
8:17
